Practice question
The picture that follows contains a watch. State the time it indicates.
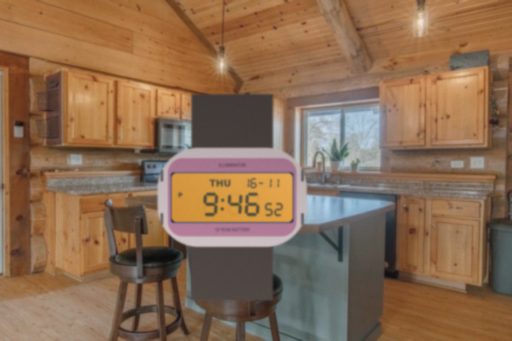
9:46:52
